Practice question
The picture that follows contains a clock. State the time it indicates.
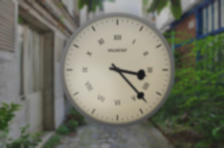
3:23
